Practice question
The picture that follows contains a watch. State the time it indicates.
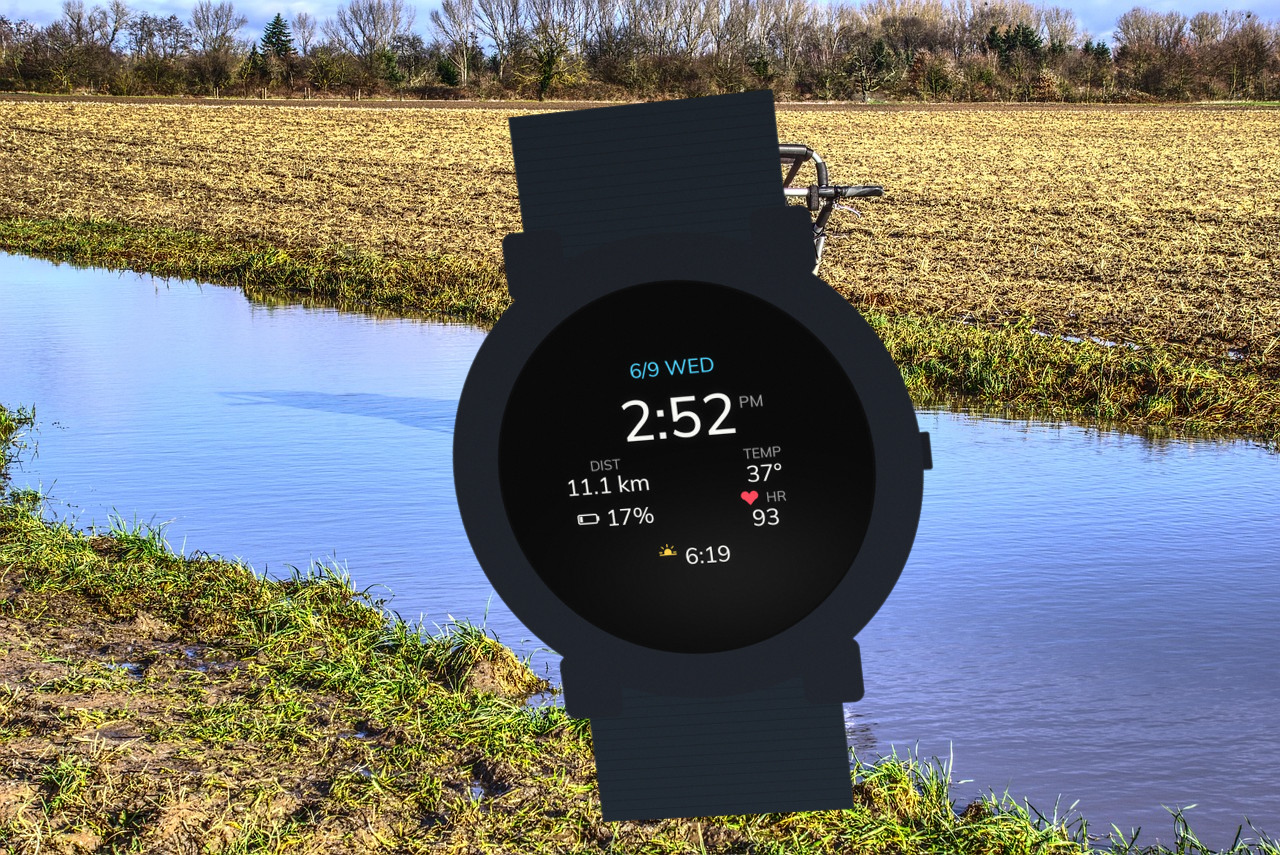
2:52
